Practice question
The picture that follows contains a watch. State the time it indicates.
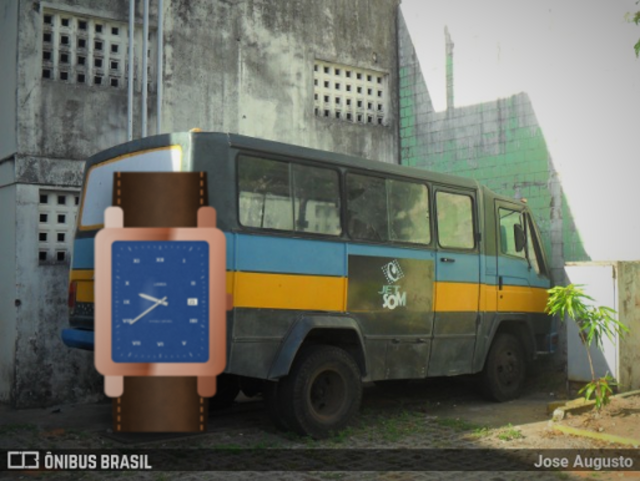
9:39
